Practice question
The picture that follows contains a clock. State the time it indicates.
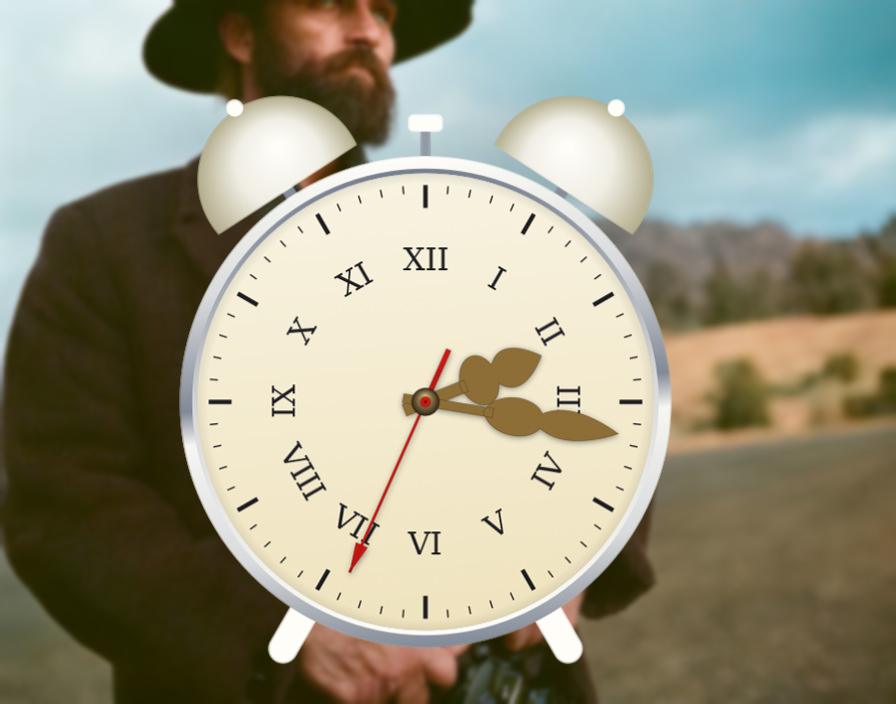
2:16:34
